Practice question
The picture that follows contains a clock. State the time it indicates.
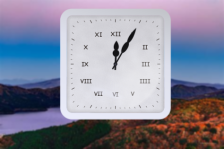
12:05
